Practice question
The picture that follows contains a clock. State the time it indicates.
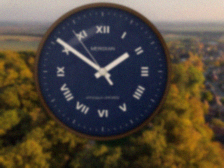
1:50:54
